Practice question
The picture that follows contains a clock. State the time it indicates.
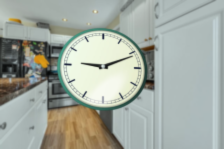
9:11
